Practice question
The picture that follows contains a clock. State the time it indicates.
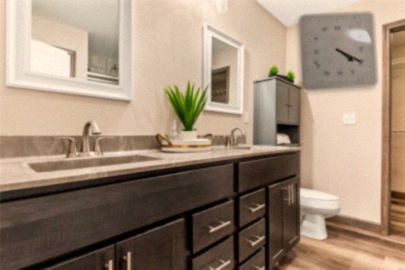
4:20
